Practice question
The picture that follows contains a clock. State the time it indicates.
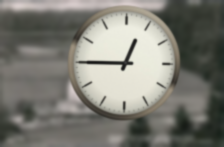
12:45
